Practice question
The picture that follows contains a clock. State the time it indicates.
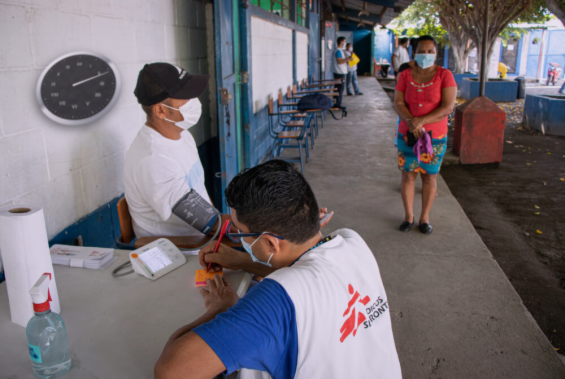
2:11
